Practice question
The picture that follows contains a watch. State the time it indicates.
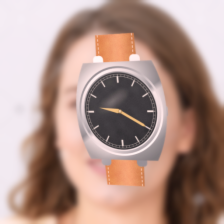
9:20
